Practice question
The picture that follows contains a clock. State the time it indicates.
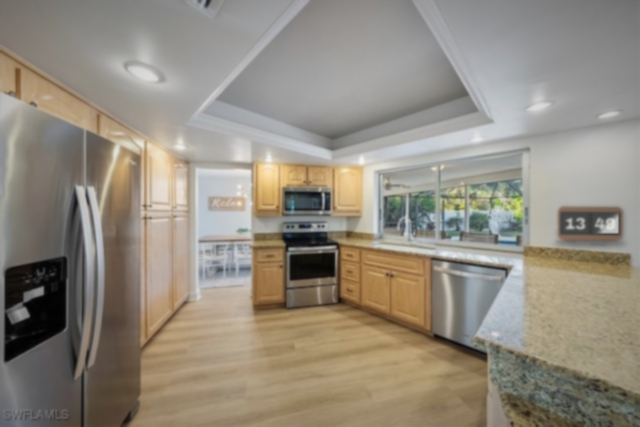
13:49
